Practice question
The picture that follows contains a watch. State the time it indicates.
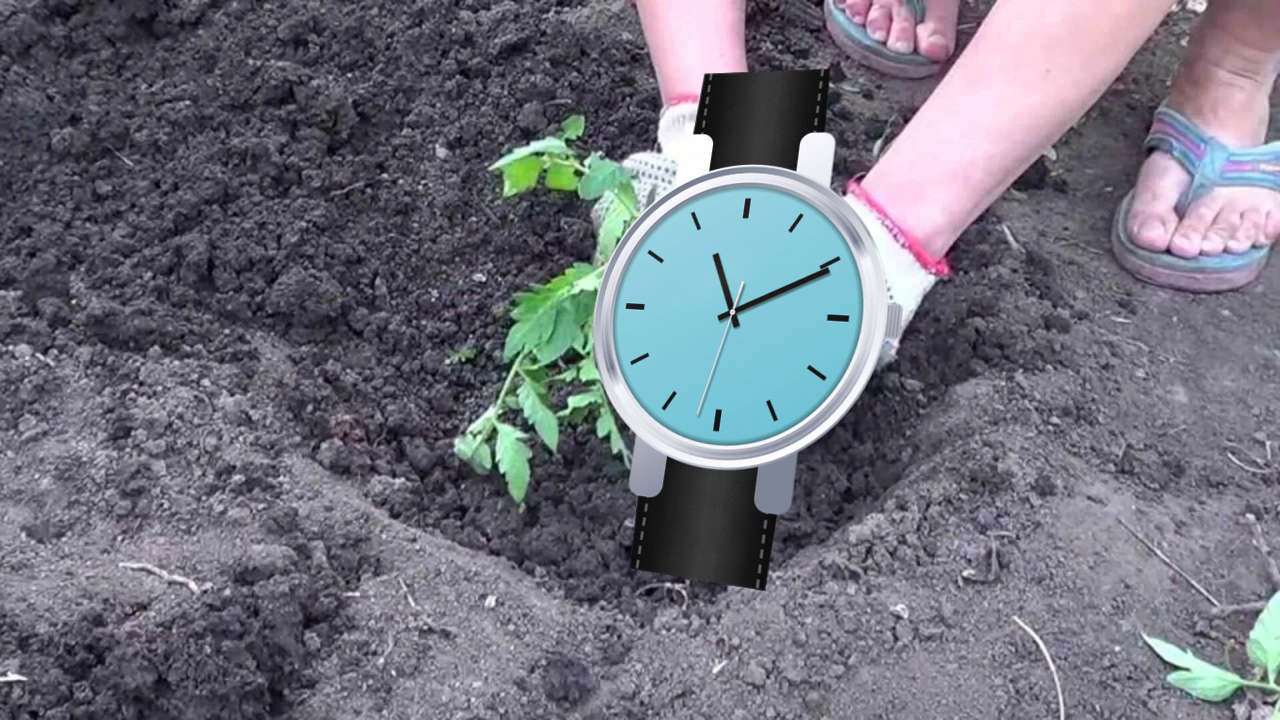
11:10:32
